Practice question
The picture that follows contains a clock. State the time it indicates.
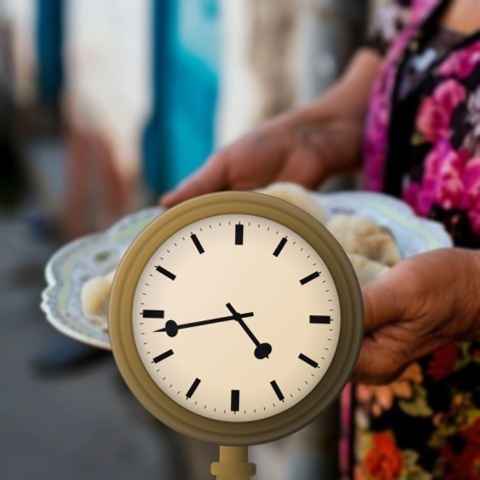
4:43
